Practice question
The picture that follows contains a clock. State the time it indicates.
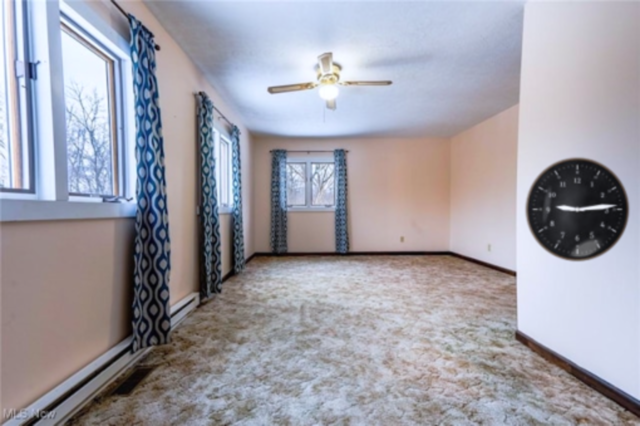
9:14
